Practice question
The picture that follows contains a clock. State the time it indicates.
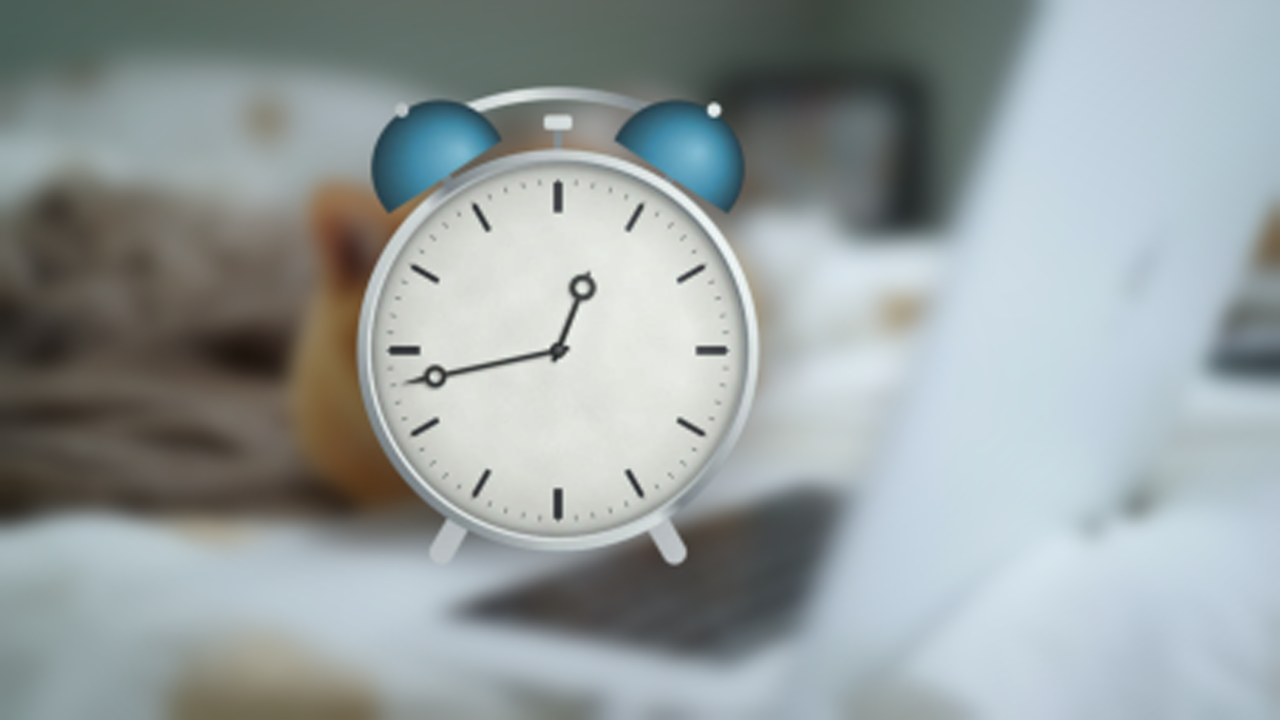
12:43
